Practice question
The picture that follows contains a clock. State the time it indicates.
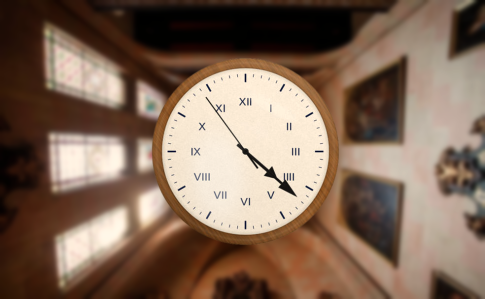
4:21:54
